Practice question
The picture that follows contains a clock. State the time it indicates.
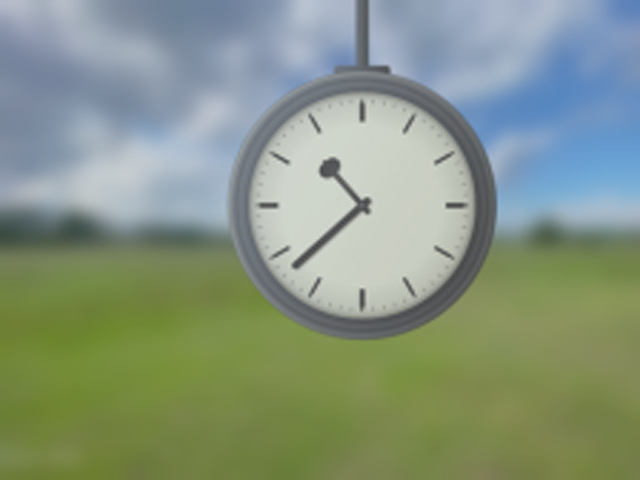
10:38
